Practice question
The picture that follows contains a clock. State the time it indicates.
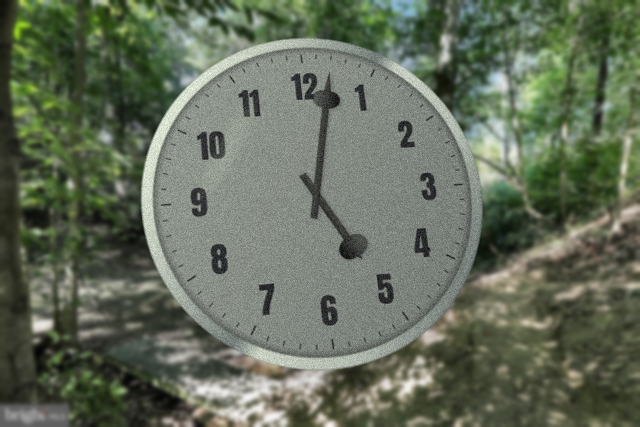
5:02
